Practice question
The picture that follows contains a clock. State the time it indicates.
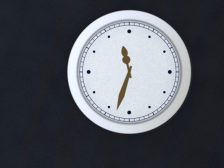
11:33
